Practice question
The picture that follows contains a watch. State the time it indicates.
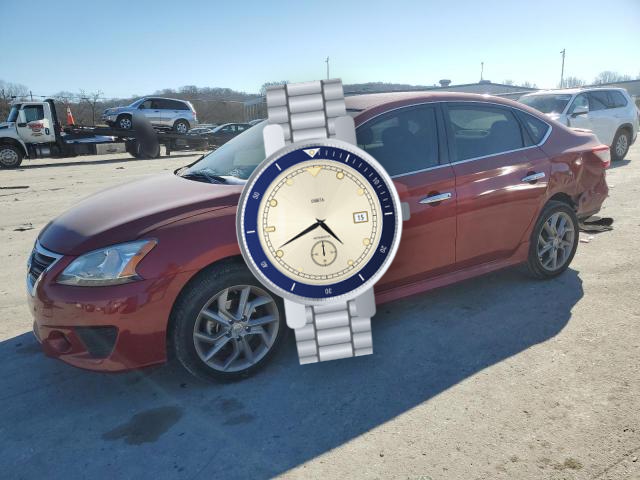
4:41
